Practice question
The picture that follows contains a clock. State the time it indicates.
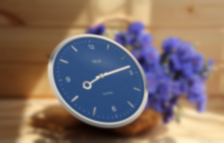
8:13
